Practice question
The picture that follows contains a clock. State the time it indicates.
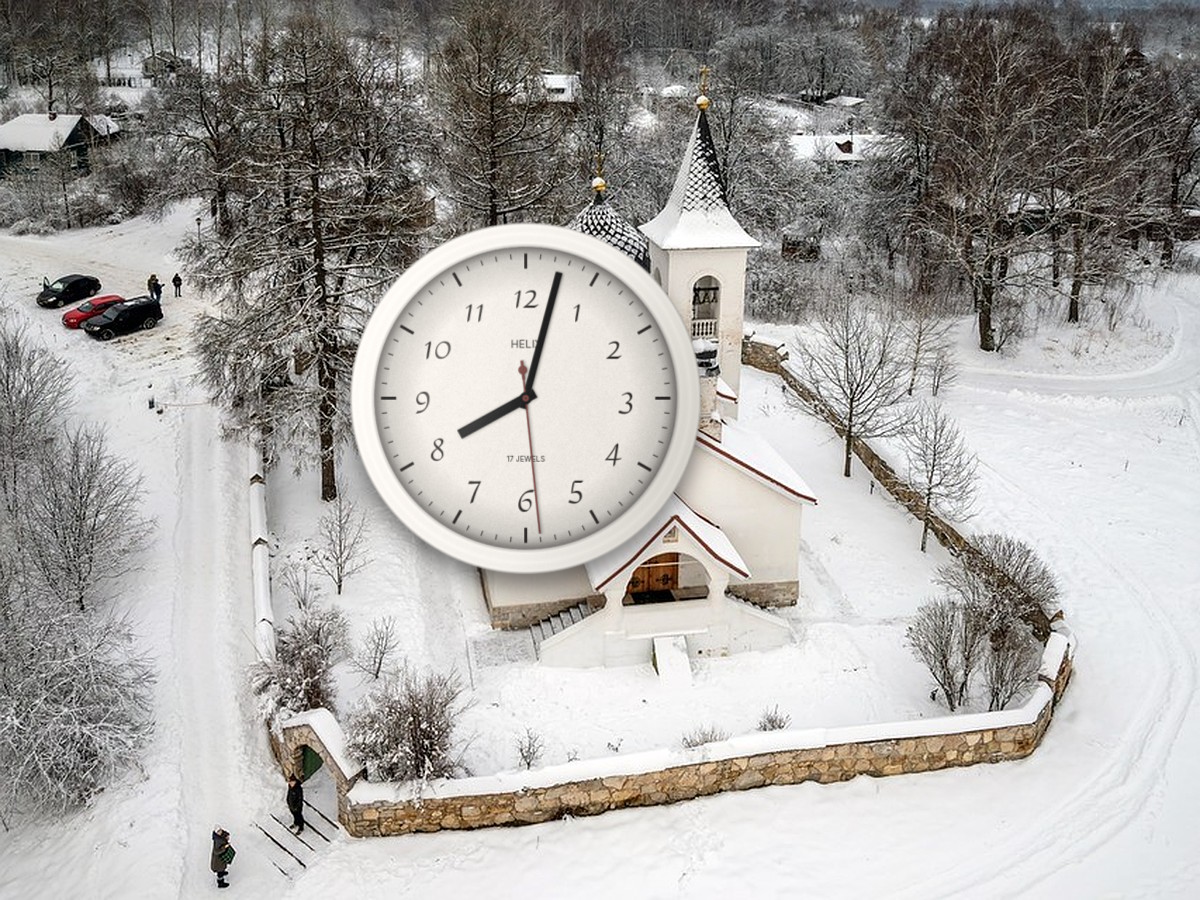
8:02:29
